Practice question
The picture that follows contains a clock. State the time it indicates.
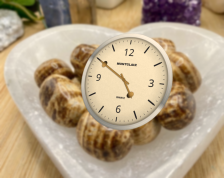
4:50
